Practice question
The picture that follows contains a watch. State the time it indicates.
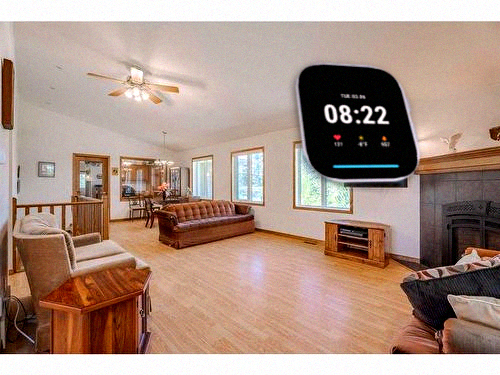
8:22
